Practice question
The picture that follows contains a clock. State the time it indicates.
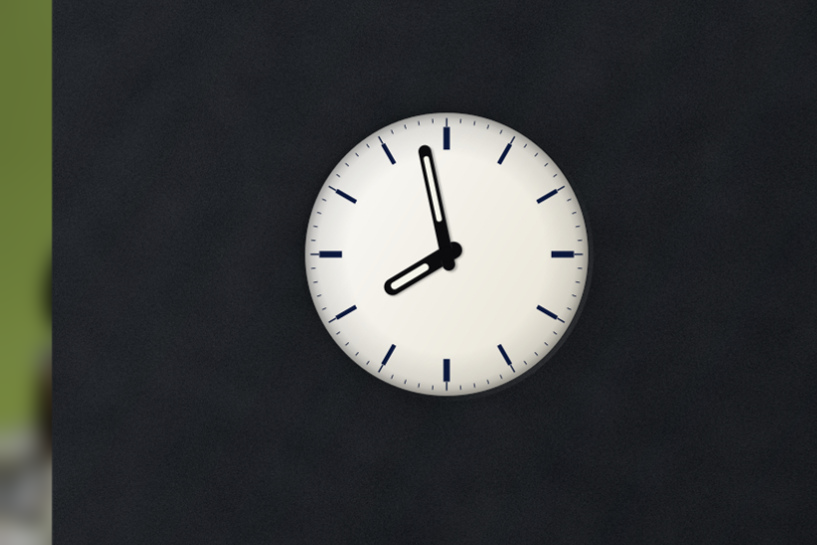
7:58
